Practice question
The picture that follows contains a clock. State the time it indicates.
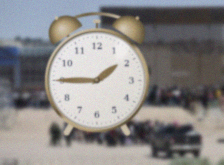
1:45
